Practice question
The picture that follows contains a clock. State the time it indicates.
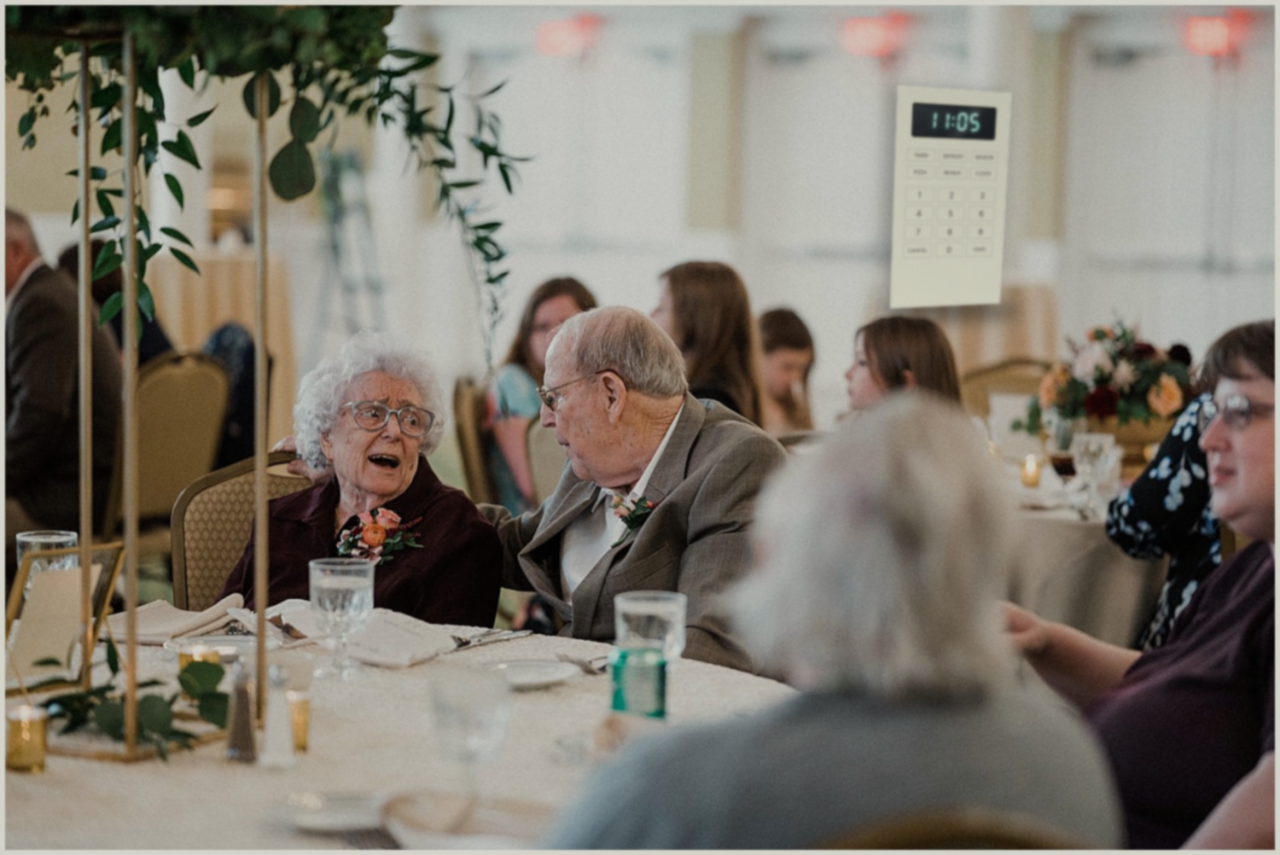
11:05
